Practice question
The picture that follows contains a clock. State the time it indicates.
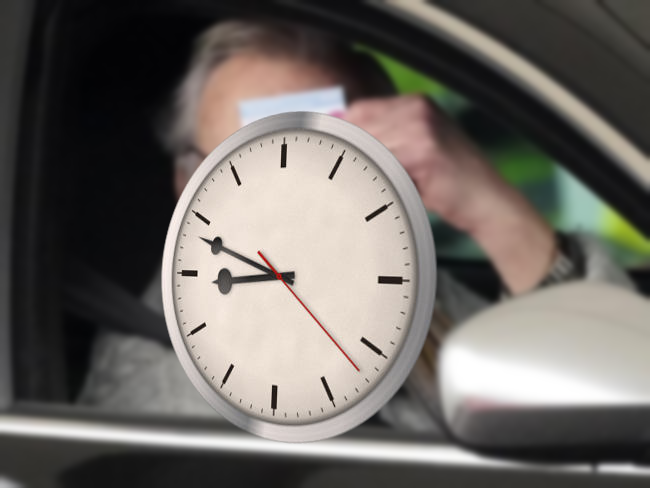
8:48:22
